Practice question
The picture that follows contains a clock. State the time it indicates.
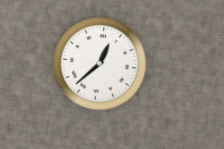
12:37
